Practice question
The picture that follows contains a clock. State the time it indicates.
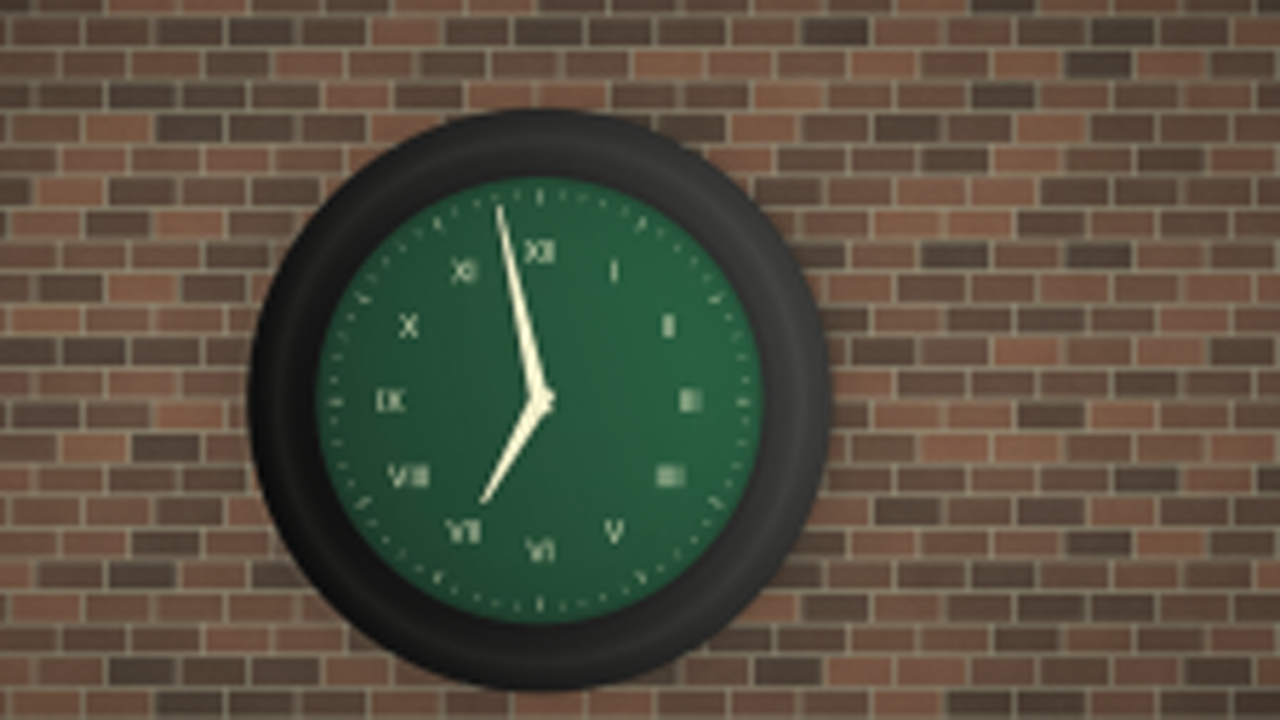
6:58
